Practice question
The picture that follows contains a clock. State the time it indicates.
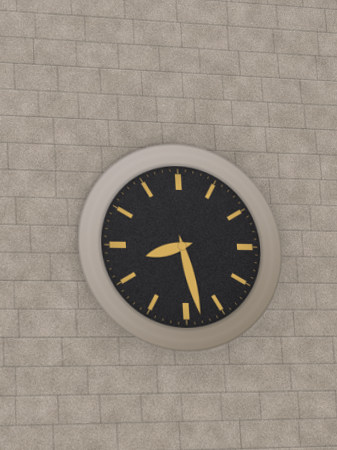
8:28
